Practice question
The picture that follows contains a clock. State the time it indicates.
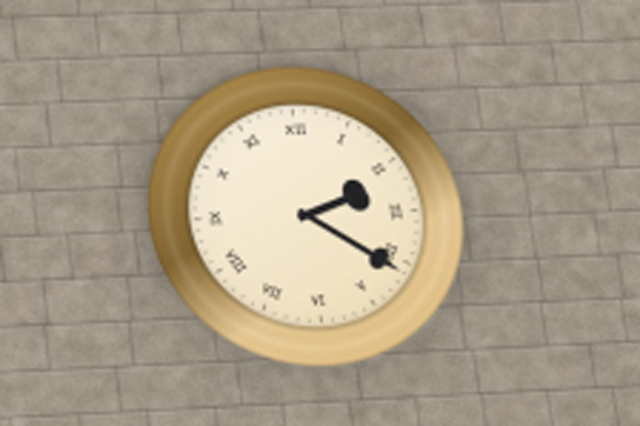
2:21
